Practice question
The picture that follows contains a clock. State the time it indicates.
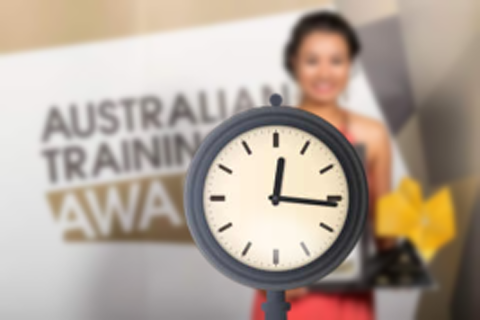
12:16
